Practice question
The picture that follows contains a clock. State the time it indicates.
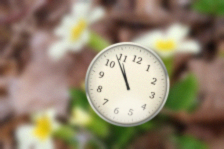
10:53
